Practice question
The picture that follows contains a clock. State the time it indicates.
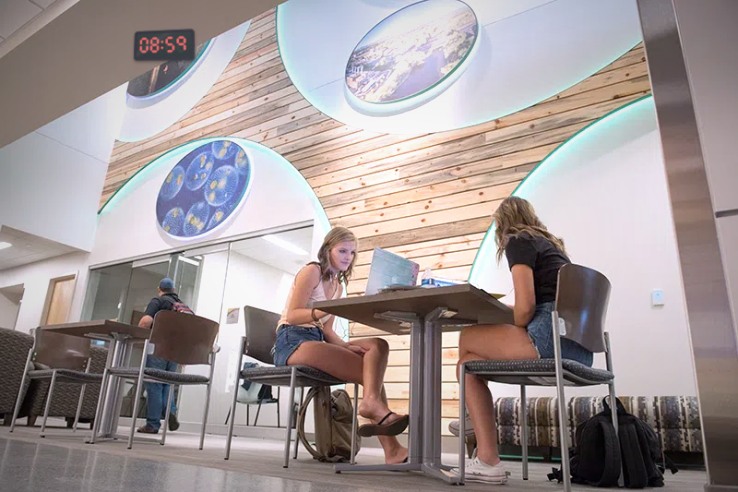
8:59
